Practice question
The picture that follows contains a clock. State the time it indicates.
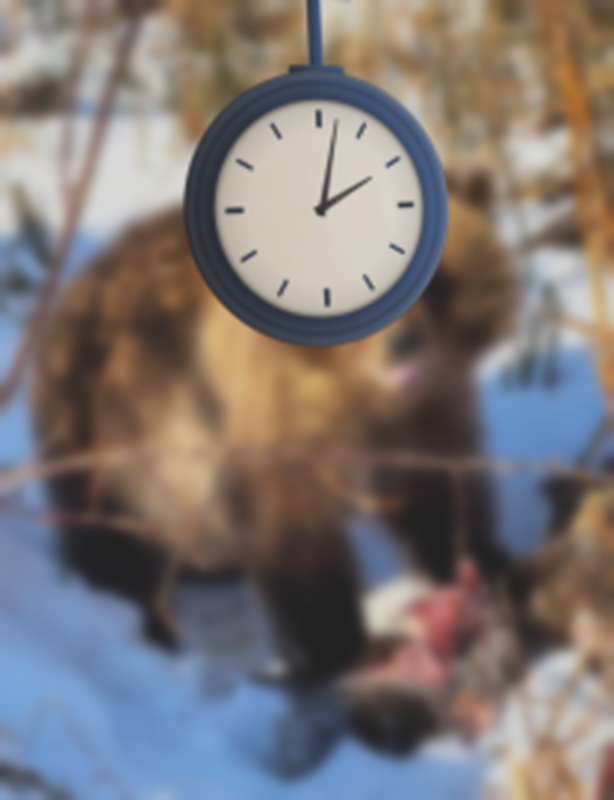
2:02
